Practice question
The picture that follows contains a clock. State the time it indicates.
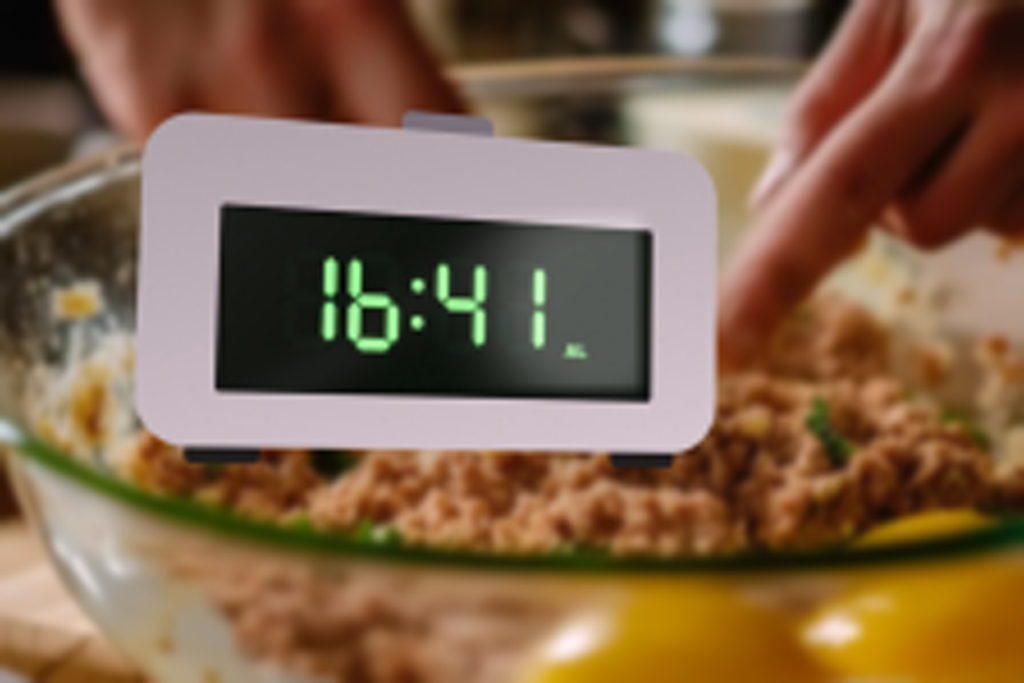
16:41
